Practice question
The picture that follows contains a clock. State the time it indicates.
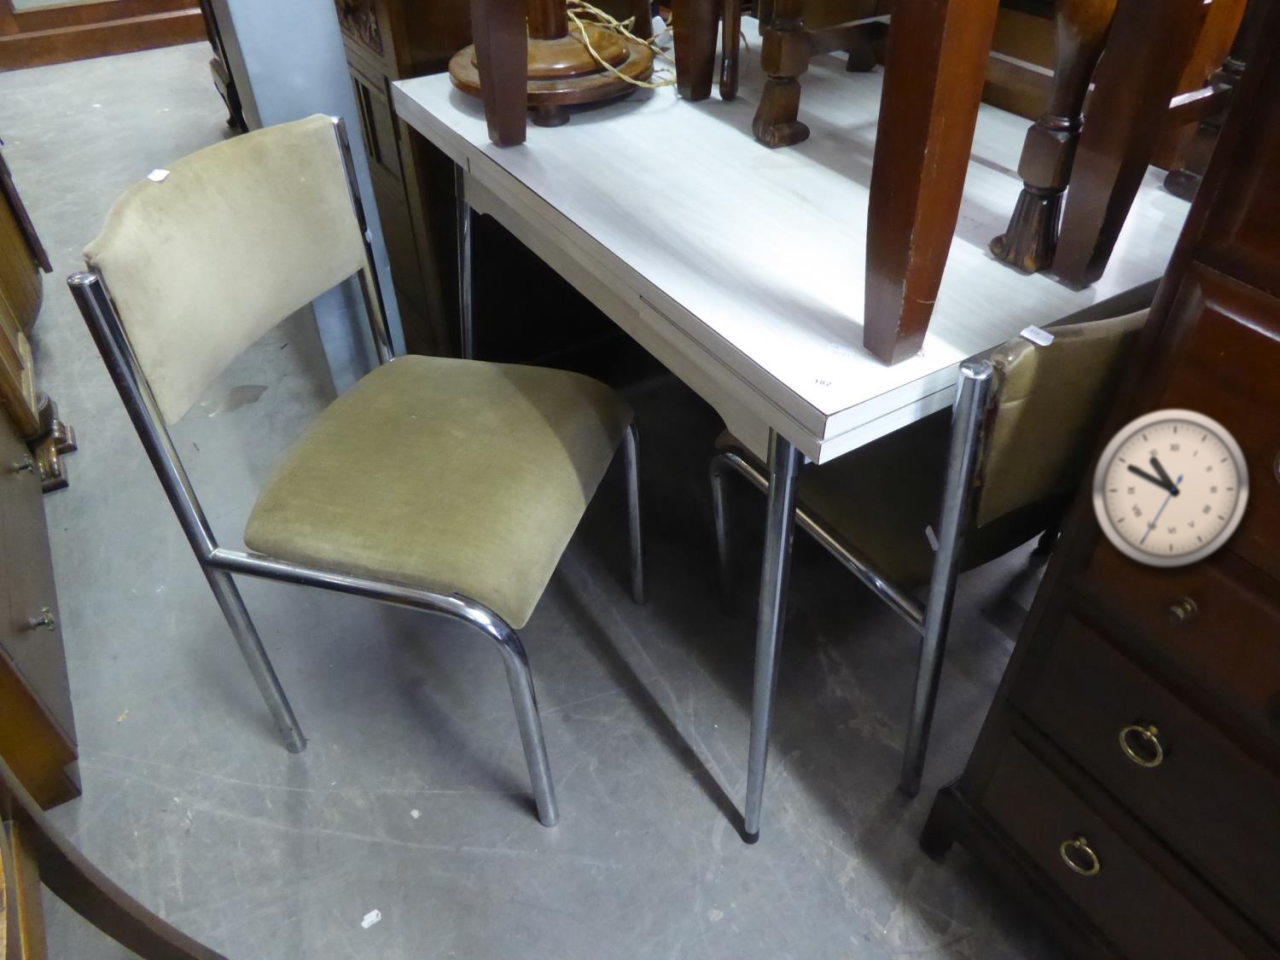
10:49:35
